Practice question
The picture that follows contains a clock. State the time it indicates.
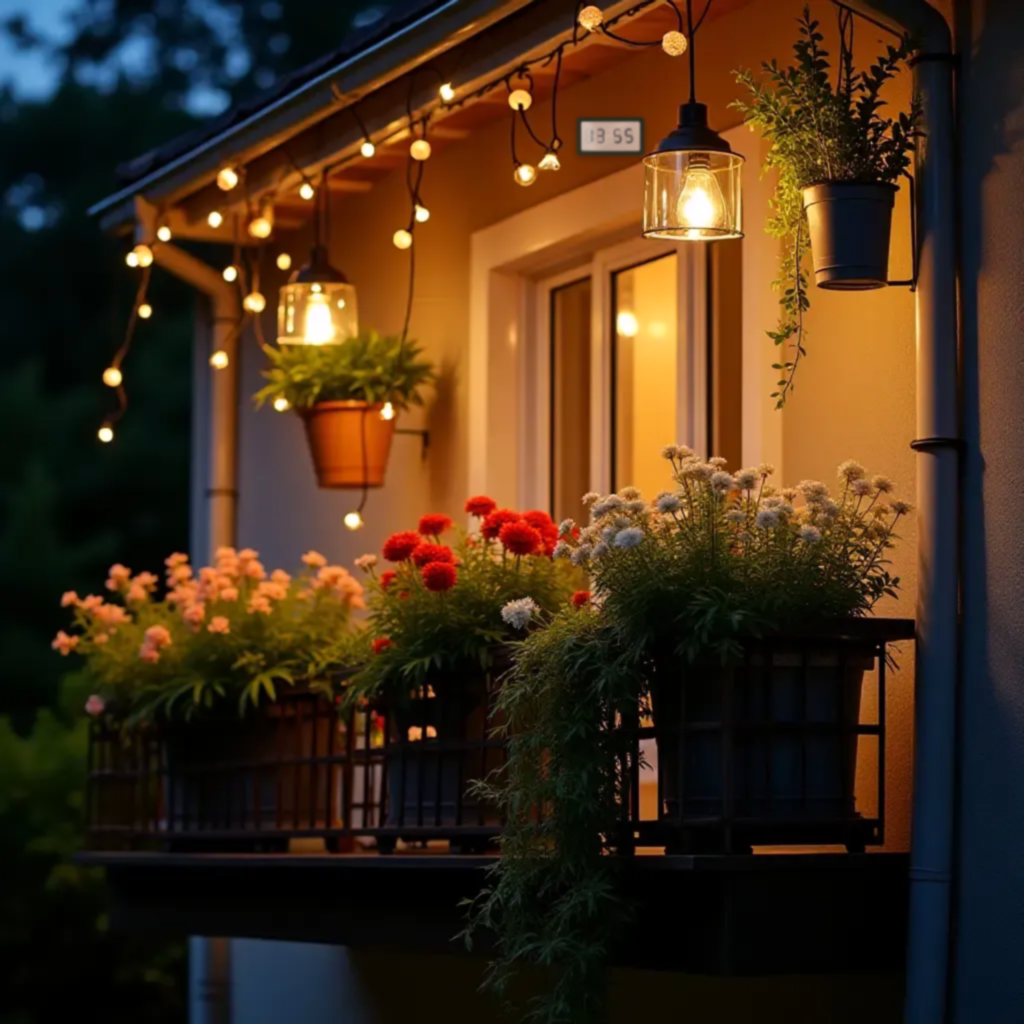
13:55
